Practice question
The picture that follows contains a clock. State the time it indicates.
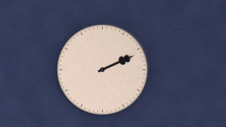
2:11
